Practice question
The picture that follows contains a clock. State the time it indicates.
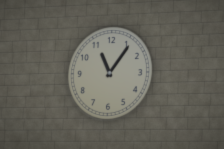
11:06
